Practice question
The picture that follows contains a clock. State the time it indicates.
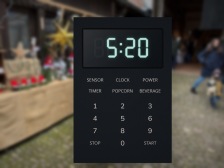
5:20
